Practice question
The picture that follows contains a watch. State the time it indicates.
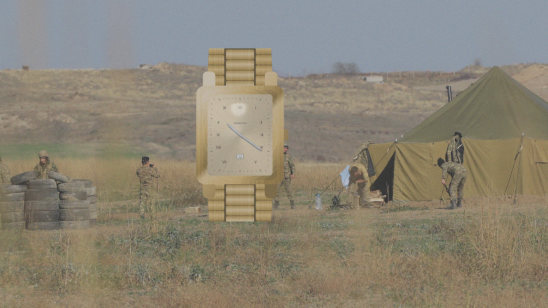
10:21
